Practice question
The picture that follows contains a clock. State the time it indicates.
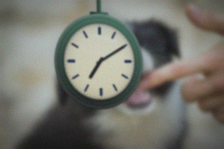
7:10
